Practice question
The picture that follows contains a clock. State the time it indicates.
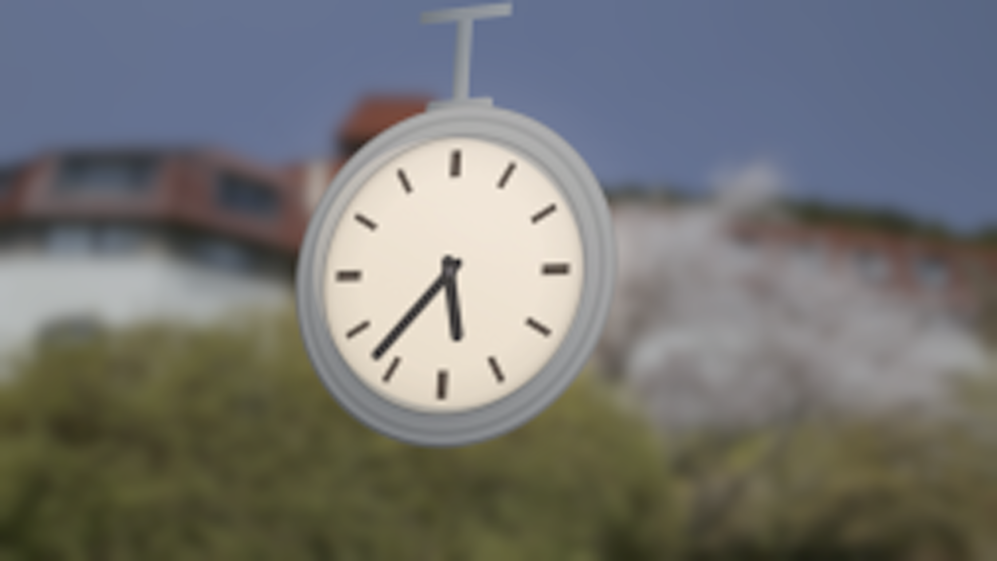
5:37
